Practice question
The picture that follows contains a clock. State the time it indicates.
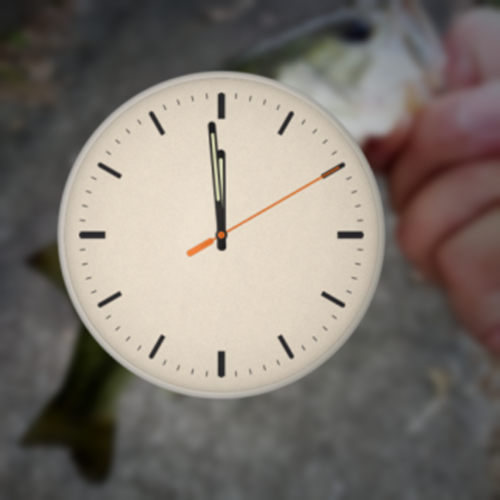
11:59:10
